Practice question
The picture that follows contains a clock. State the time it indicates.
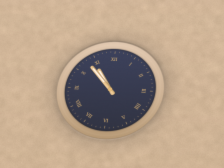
10:53
